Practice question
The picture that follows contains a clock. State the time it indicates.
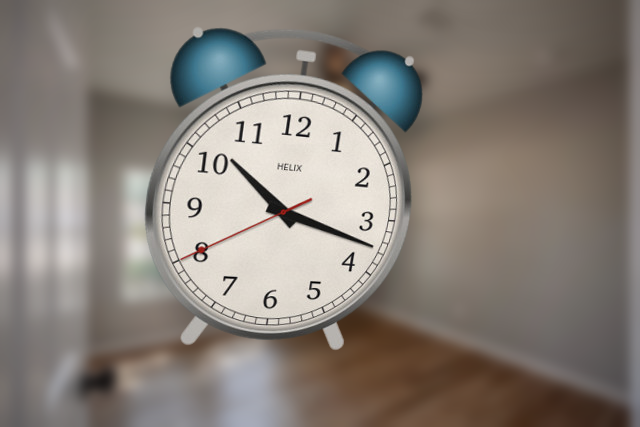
10:17:40
